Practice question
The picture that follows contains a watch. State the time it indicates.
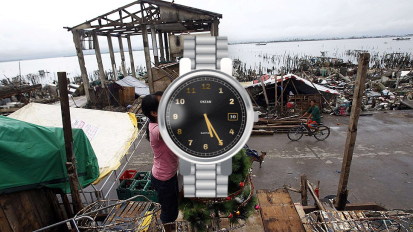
5:25
